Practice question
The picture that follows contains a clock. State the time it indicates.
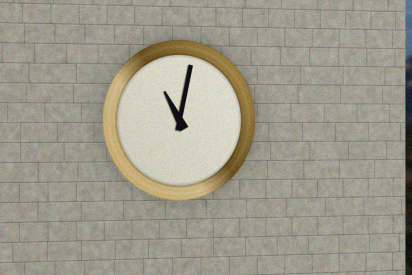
11:02
